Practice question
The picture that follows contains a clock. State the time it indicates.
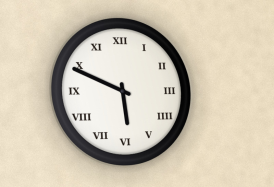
5:49
